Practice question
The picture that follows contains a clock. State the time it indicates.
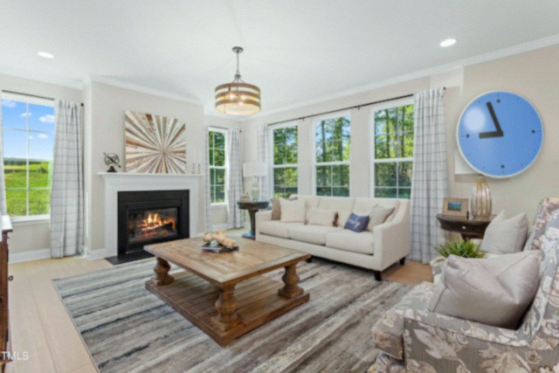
8:57
